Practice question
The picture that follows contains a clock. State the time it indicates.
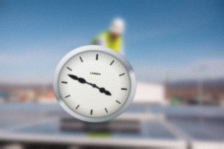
3:48
